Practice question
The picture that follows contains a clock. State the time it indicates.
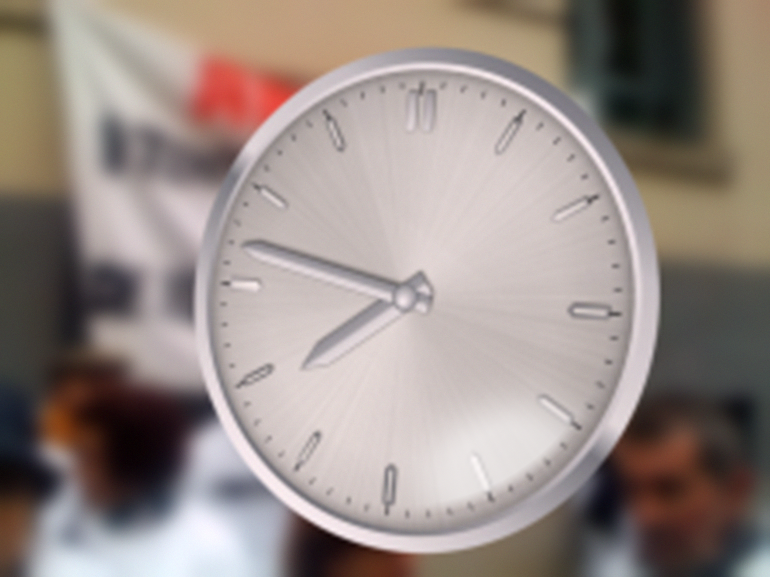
7:47
